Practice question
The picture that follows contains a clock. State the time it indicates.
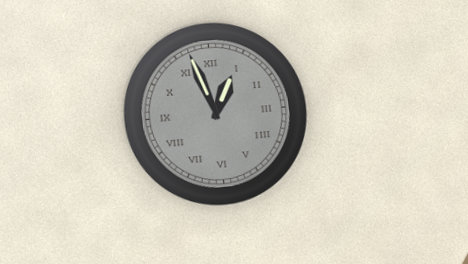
12:57
